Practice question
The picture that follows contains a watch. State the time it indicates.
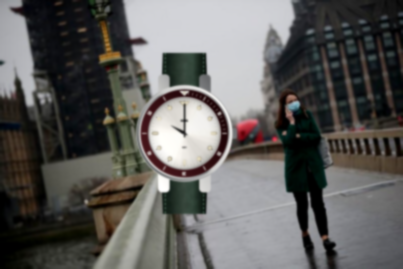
10:00
